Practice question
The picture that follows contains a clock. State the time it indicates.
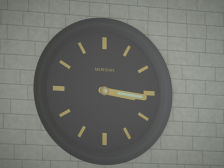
3:16
